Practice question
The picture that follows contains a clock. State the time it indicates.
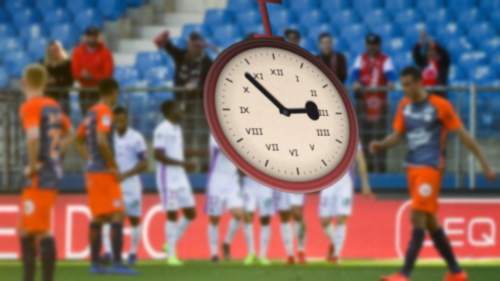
2:53
